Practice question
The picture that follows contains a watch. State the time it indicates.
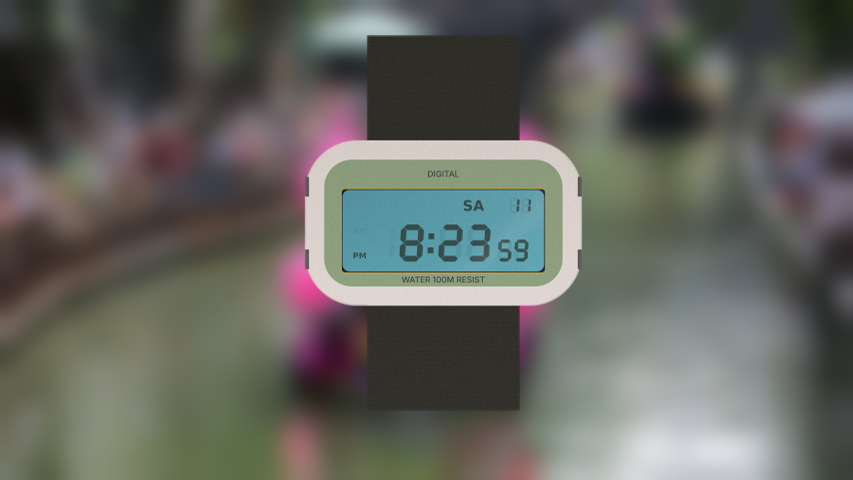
8:23:59
